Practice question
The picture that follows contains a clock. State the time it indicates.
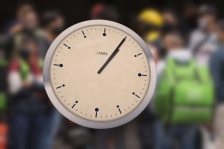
1:05
